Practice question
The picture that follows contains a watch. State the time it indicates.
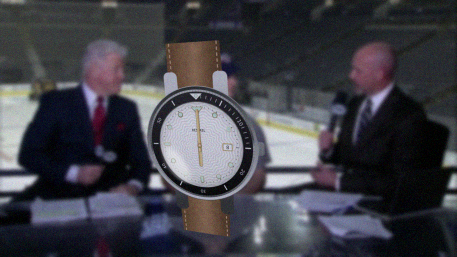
6:00
